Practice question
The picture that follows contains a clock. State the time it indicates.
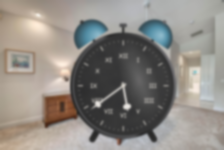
5:39
